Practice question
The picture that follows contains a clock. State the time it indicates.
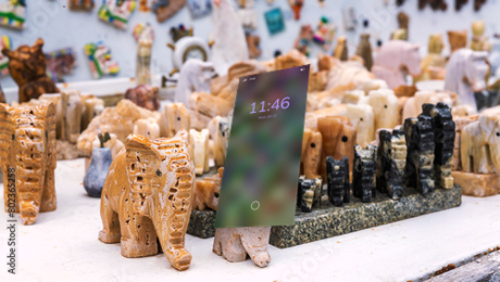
11:46
